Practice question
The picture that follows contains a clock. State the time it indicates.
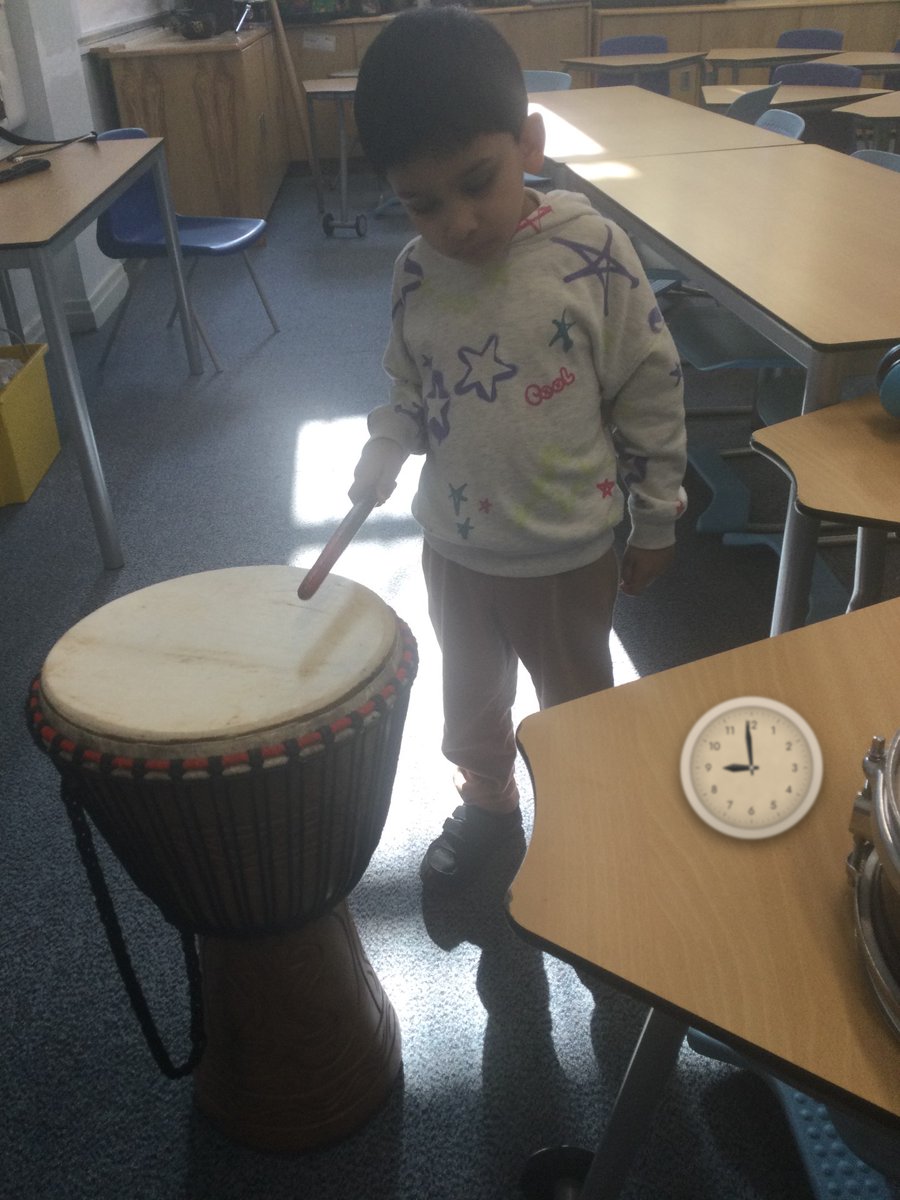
8:59
